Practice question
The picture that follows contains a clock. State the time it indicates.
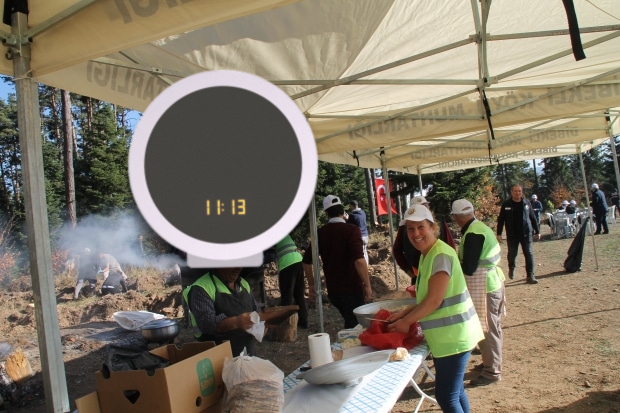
11:13
